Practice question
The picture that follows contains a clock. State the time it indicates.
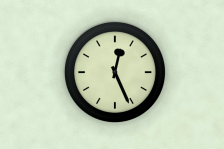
12:26
